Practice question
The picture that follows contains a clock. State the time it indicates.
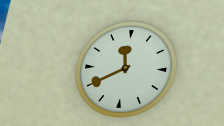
11:40
